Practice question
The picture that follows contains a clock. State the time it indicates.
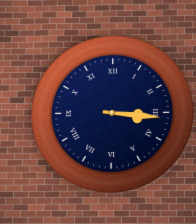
3:16
